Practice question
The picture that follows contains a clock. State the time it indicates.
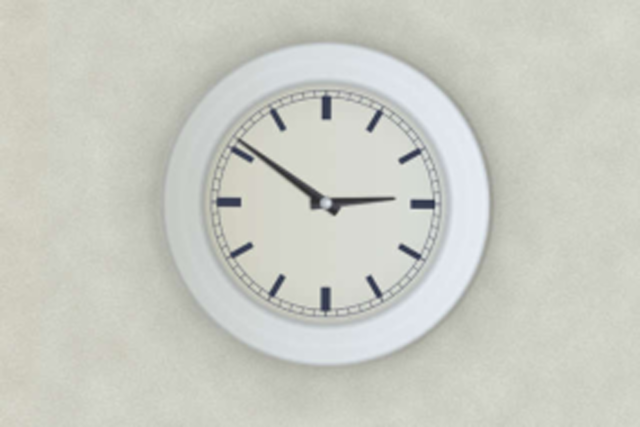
2:51
